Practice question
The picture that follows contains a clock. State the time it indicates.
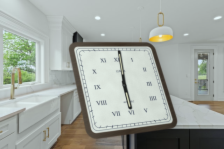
6:01
